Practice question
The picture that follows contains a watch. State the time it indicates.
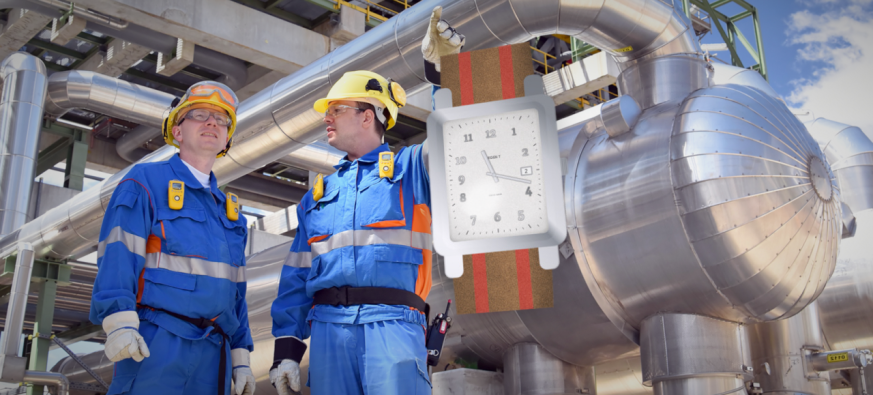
11:18
